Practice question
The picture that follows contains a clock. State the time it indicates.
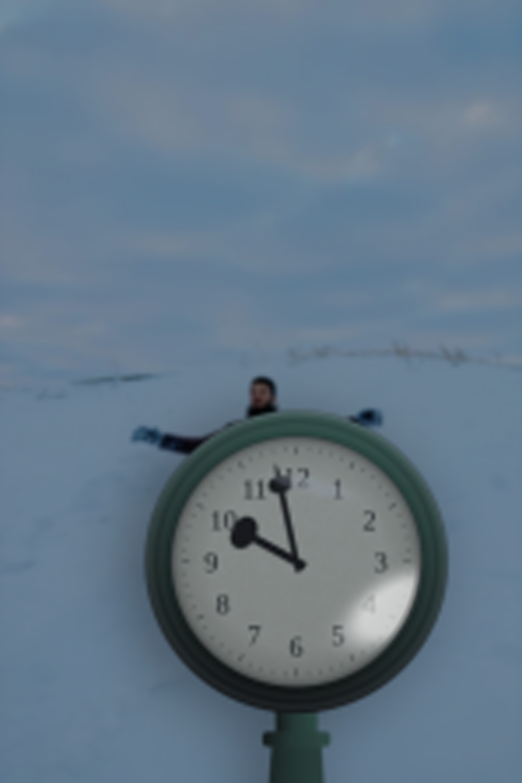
9:58
